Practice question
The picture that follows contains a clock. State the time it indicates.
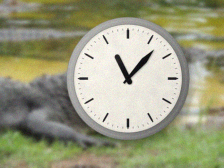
11:07
